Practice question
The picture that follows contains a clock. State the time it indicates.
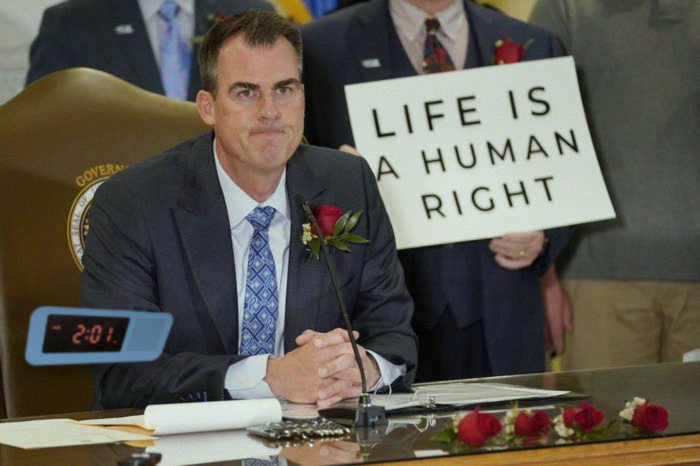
2:01
